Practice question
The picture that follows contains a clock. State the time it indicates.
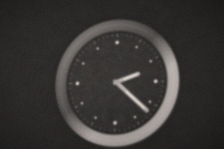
2:22
